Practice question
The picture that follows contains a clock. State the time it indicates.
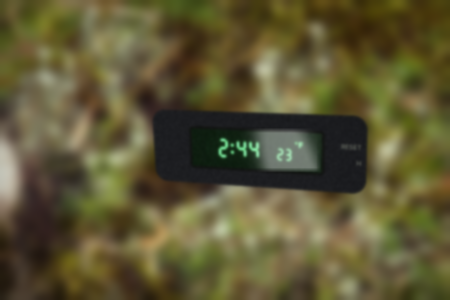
2:44
